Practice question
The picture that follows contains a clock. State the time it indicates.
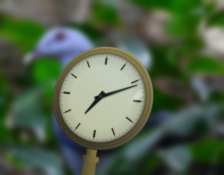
7:11
